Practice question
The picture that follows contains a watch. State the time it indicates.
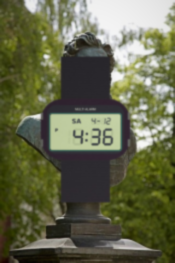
4:36
